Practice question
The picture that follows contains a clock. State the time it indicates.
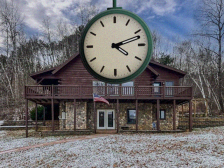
4:12
